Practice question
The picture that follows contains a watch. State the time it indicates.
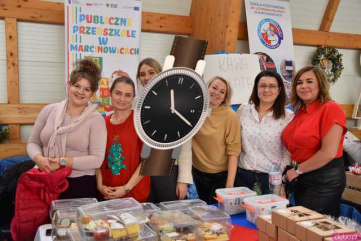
11:20
